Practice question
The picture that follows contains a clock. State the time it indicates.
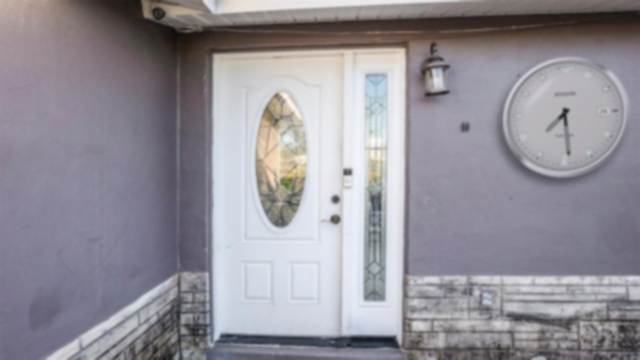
7:29
